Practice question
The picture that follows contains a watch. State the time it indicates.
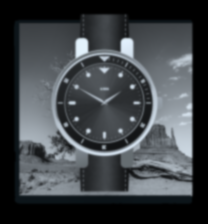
1:50
